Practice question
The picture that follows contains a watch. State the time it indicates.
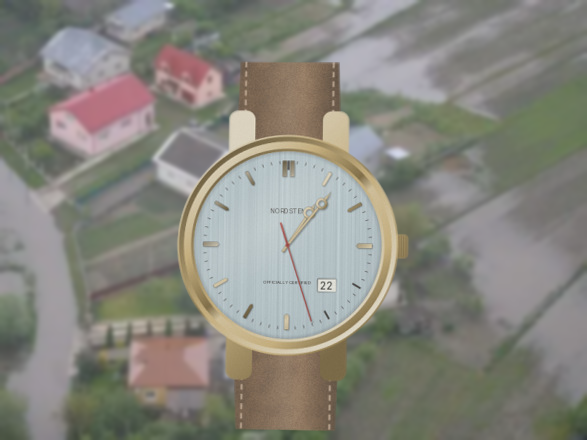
1:06:27
